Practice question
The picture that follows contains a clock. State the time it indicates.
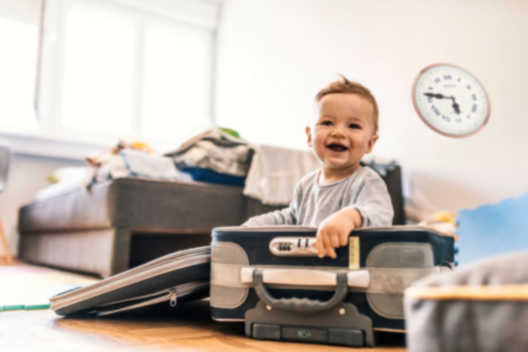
5:47
